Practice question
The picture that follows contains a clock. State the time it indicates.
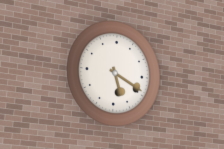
5:19
